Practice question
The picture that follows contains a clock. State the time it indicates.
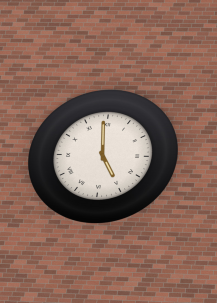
4:59
